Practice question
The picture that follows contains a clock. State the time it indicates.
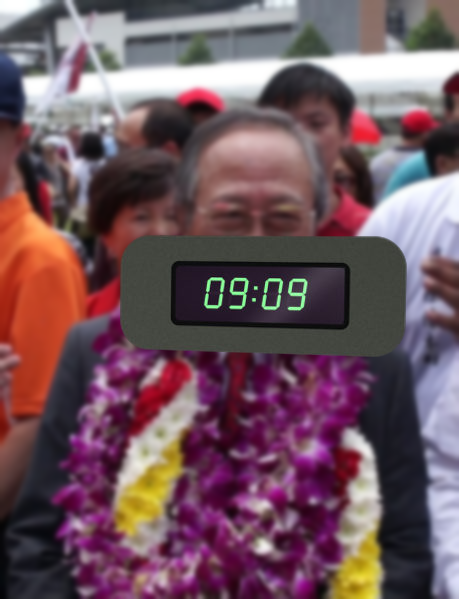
9:09
